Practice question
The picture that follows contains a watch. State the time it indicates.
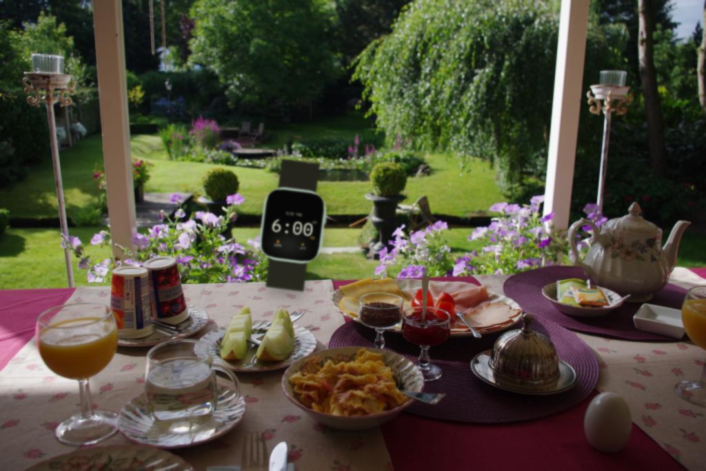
6:00
